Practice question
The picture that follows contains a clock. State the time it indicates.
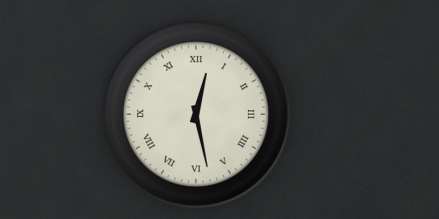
12:28
